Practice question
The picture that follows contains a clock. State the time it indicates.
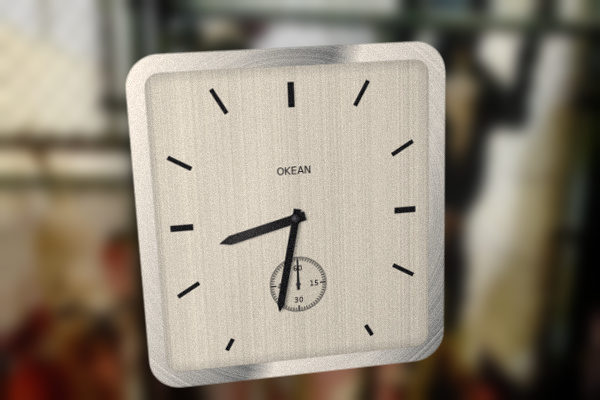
8:32
